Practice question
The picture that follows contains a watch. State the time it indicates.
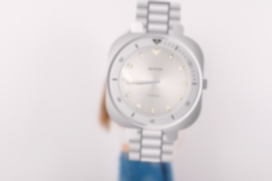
8:44
